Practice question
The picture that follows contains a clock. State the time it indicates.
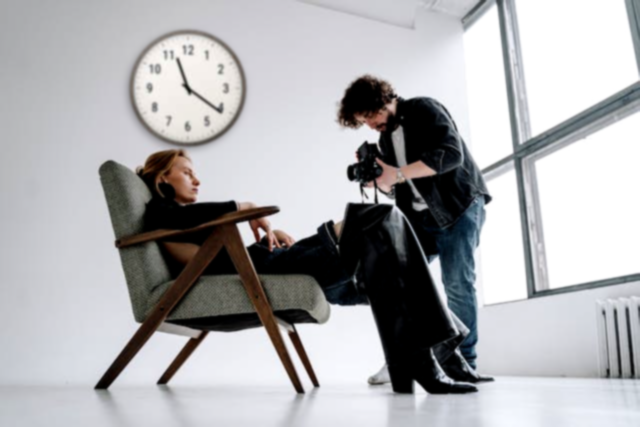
11:21
